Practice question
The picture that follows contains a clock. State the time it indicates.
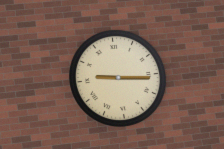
9:16
